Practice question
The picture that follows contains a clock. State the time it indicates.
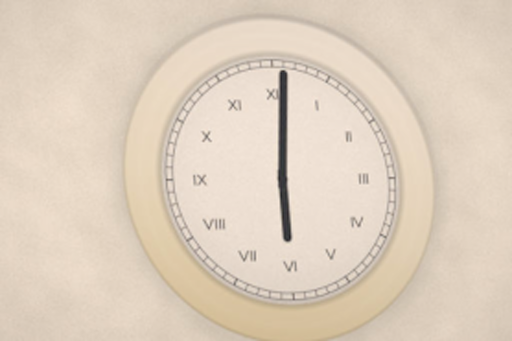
6:01
